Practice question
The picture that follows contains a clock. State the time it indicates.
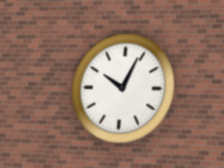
10:04
